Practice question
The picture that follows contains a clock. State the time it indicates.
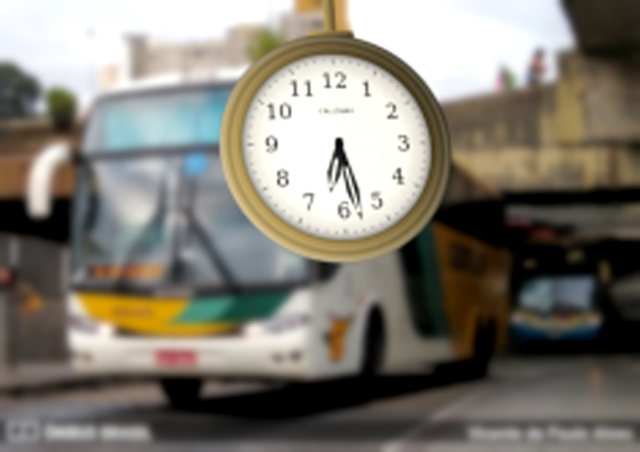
6:28
